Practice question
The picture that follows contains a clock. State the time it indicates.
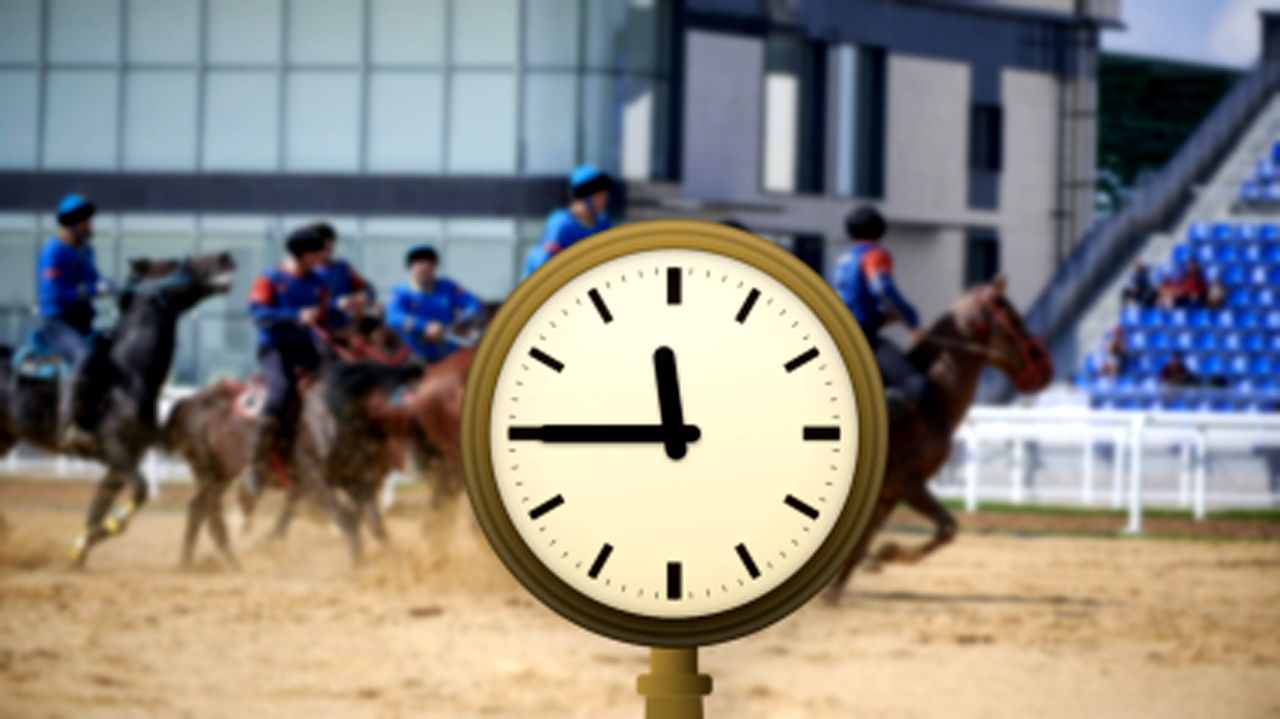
11:45
